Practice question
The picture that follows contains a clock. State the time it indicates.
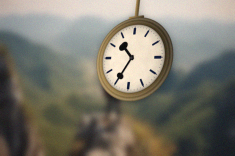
10:35
